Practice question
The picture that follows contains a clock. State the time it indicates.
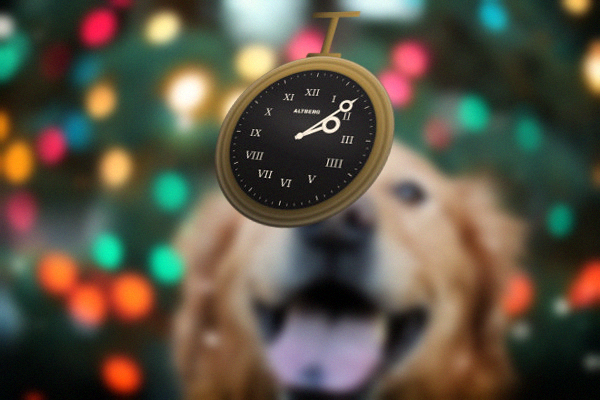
2:08
